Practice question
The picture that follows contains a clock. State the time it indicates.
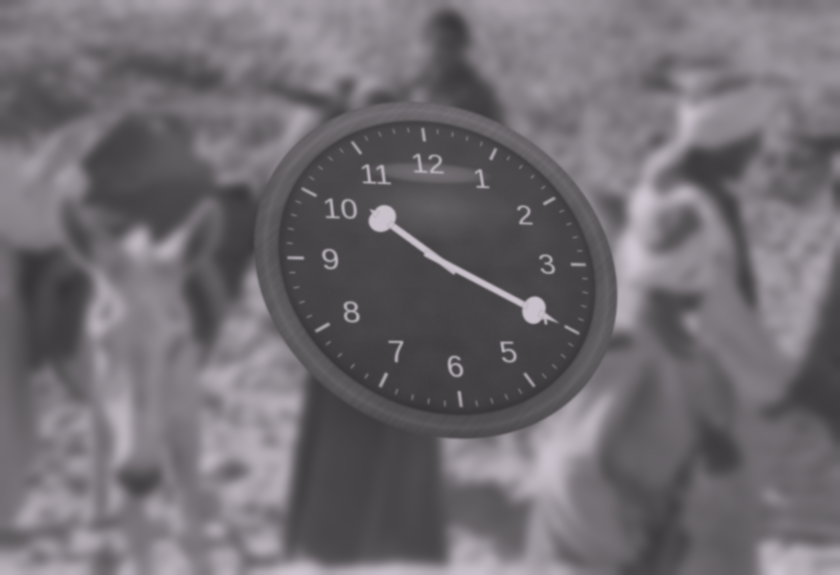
10:20
